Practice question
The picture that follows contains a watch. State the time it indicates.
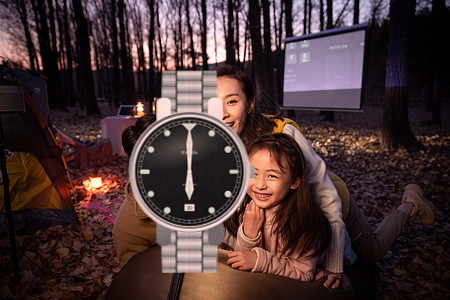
6:00
